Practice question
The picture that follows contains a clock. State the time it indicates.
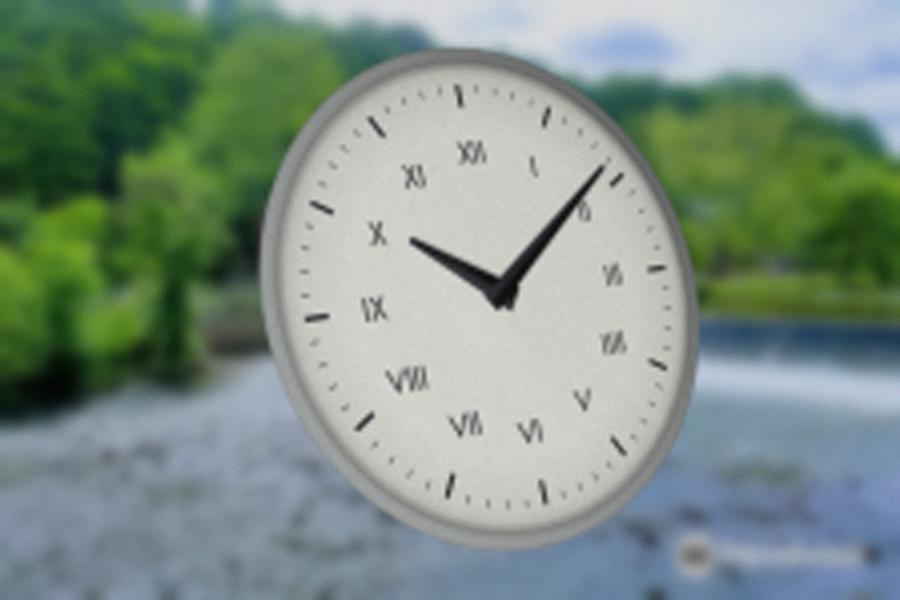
10:09
